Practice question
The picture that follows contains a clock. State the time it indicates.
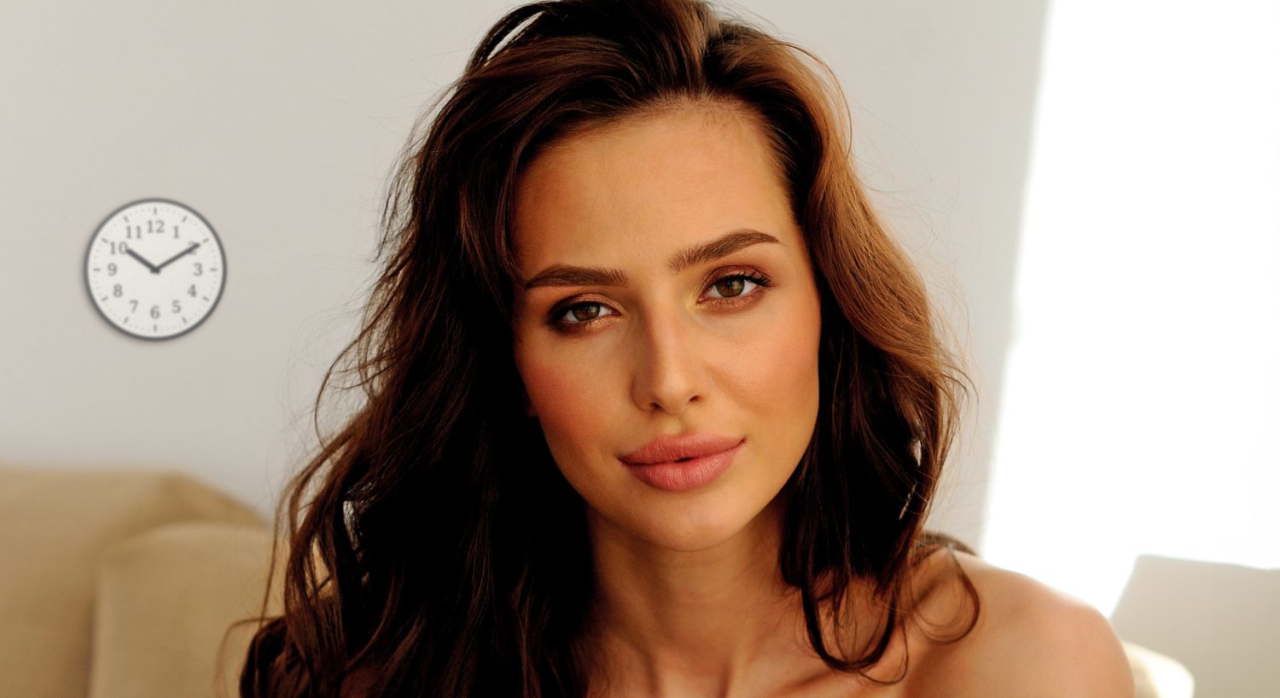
10:10
